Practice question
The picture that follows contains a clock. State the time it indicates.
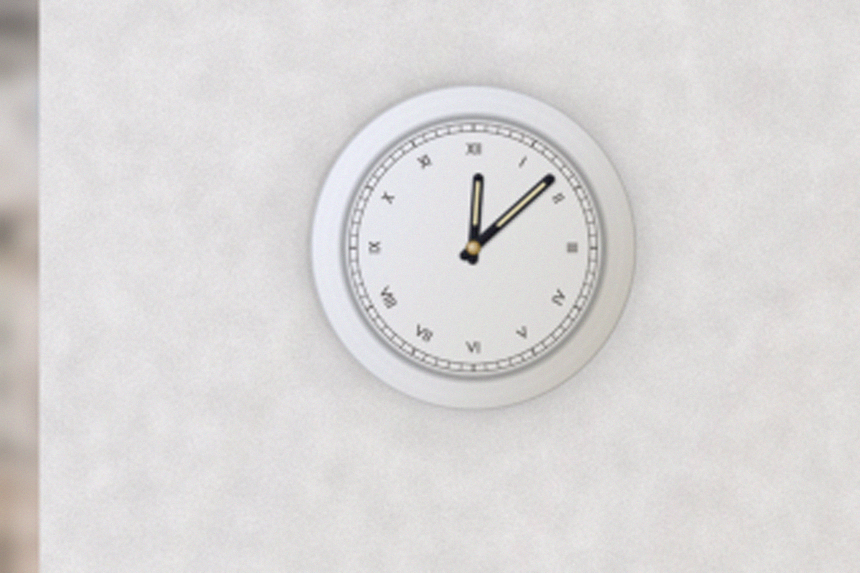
12:08
